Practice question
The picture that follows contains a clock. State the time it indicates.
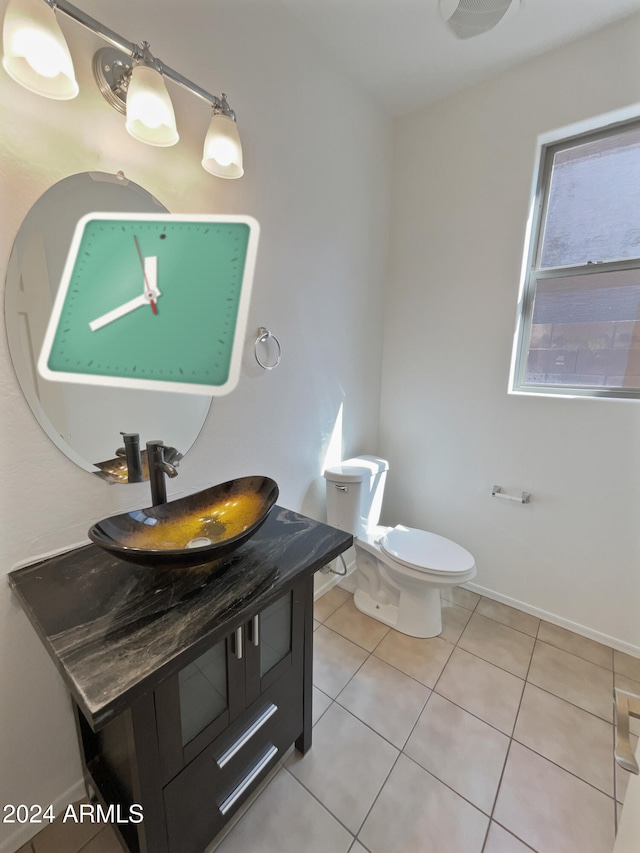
11:38:56
